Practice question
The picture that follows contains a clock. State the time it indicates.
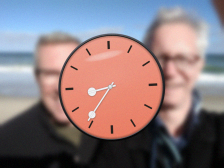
8:36
